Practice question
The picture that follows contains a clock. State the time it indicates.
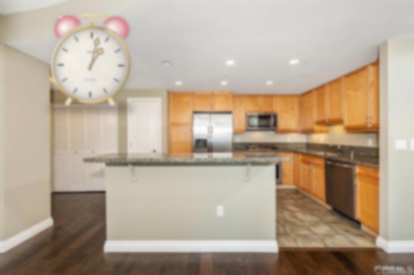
1:02
